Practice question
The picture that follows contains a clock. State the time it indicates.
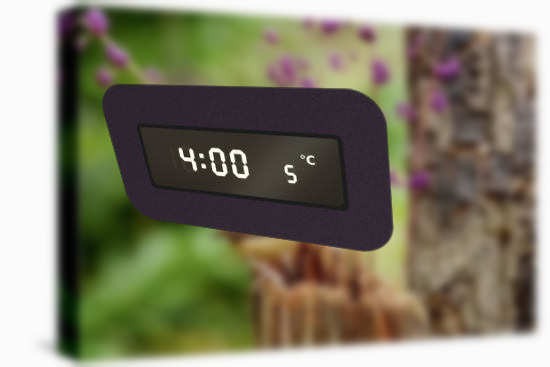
4:00
